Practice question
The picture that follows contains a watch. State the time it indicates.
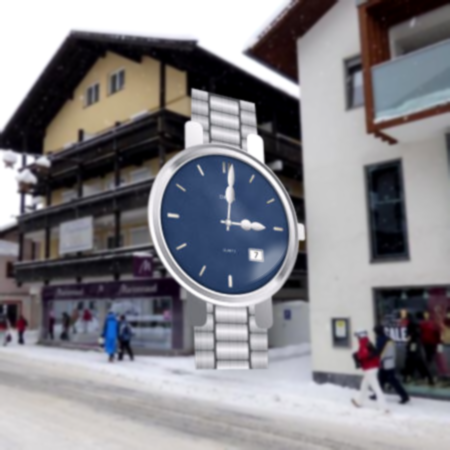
3:01
